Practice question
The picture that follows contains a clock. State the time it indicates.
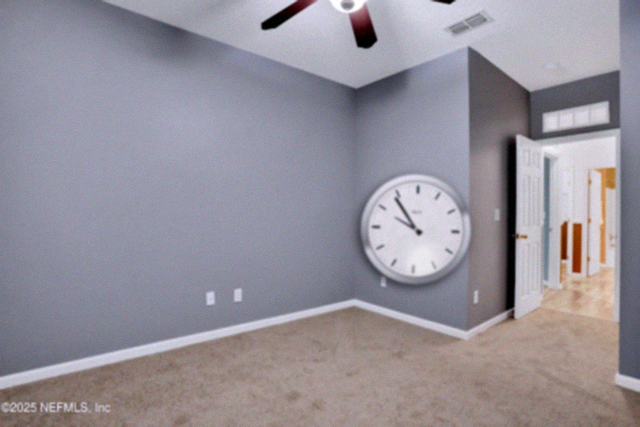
9:54
